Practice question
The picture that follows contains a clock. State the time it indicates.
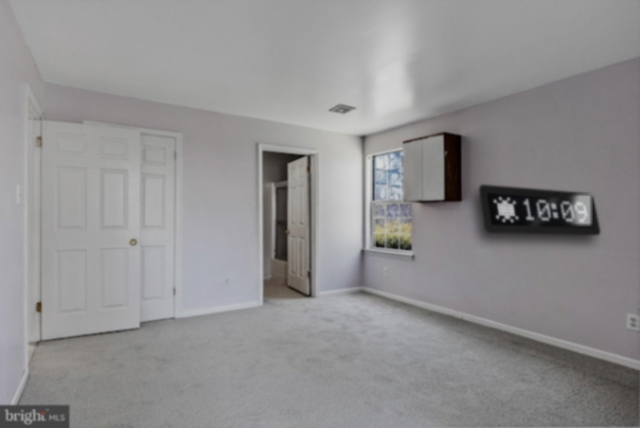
10:09
